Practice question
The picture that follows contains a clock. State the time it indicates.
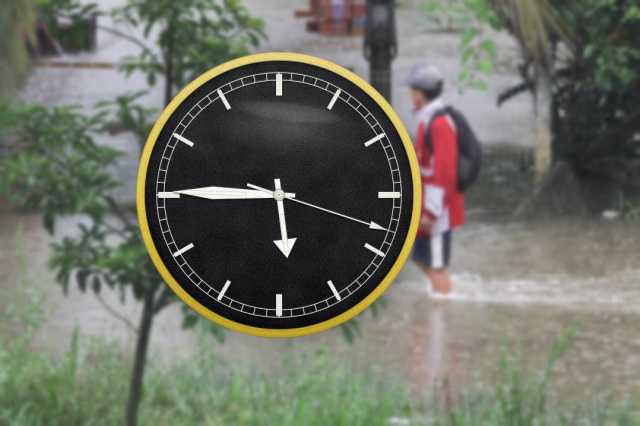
5:45:18
